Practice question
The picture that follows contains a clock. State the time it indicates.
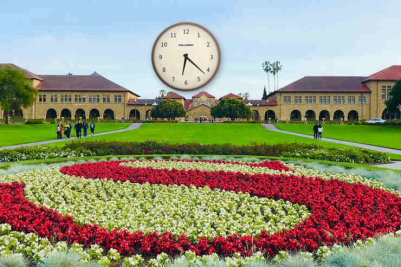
6:22
